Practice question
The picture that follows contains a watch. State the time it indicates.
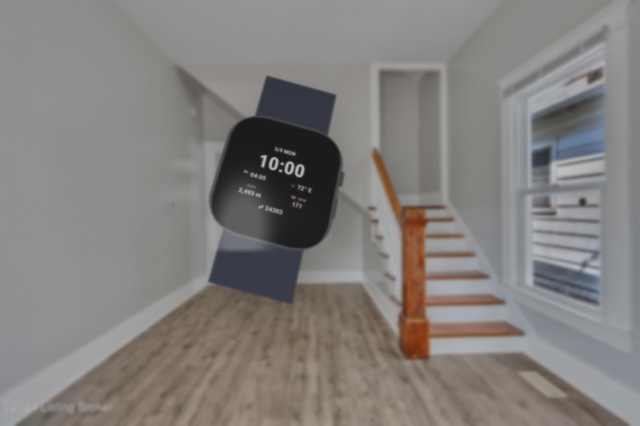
10:00
